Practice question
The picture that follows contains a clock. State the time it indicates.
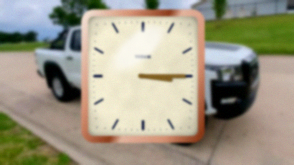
3:15
